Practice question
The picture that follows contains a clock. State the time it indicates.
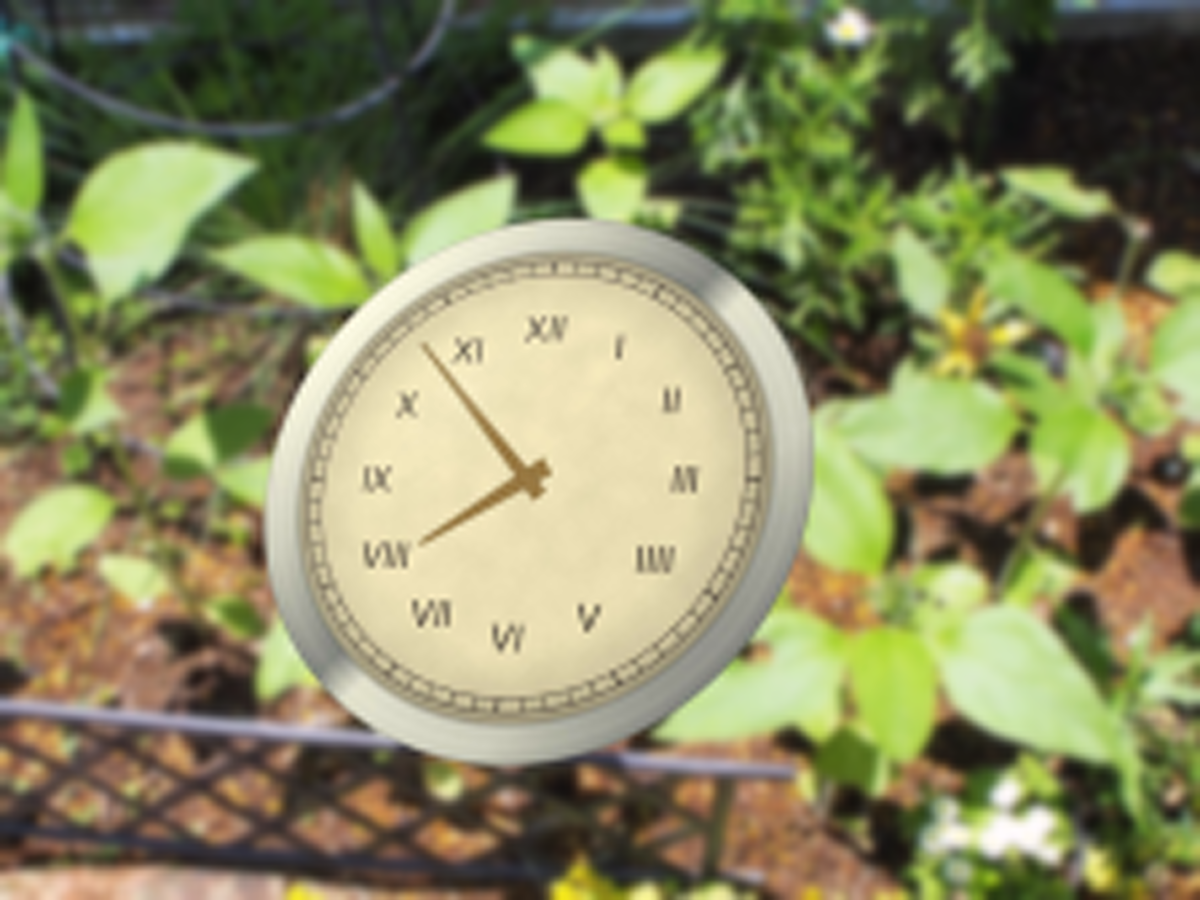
7:53
